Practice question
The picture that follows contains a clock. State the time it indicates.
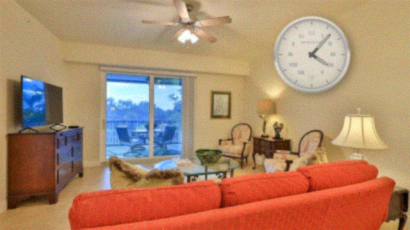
4:07
